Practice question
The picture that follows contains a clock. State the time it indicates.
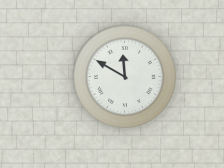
11:50
